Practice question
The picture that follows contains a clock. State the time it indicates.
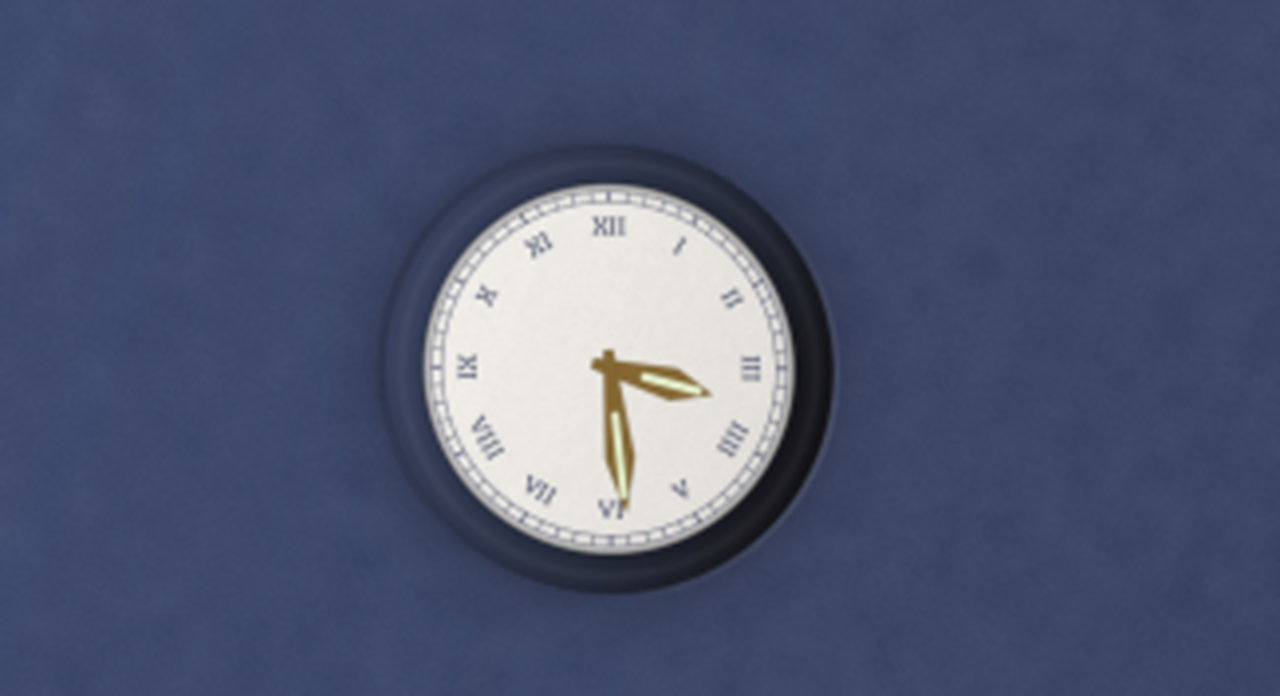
3:29
